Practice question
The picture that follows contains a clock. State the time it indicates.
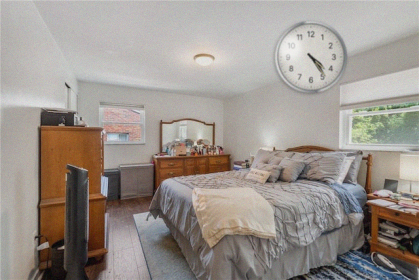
4:24
